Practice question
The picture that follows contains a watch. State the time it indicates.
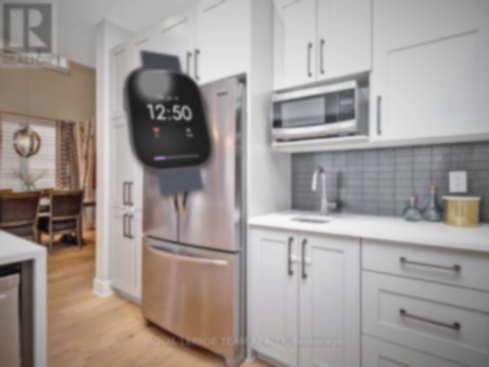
12:50
